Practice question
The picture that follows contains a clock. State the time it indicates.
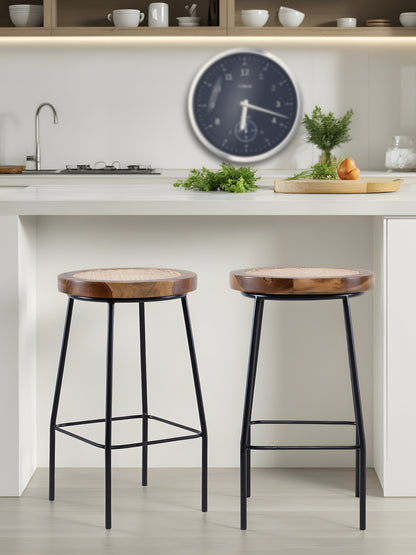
6:18
